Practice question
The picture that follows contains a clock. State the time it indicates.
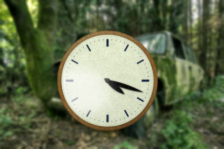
4:18
